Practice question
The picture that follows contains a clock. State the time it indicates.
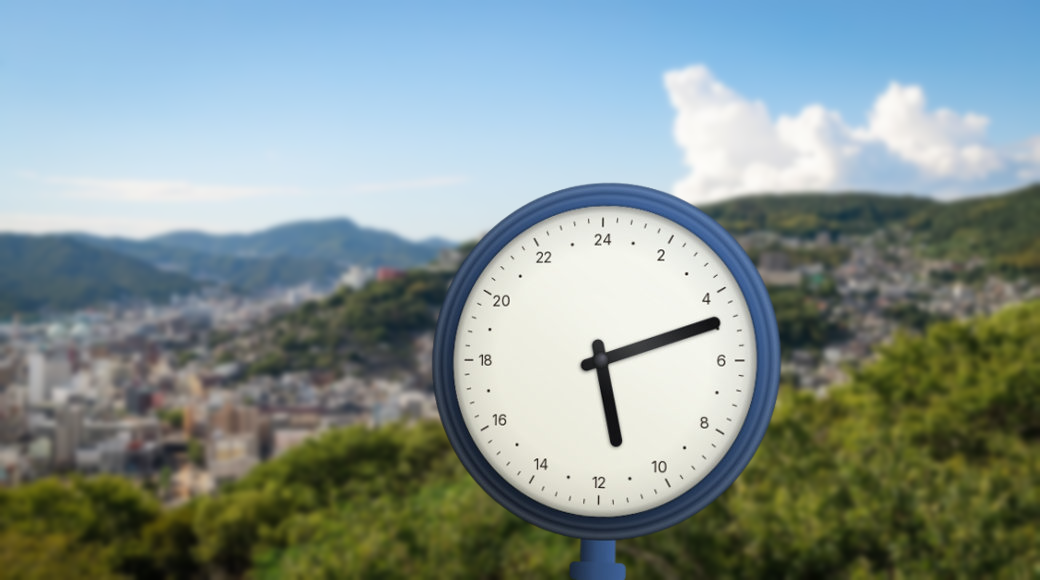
11:12
